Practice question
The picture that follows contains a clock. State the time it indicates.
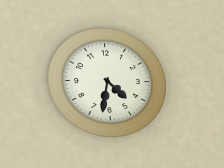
4:32
